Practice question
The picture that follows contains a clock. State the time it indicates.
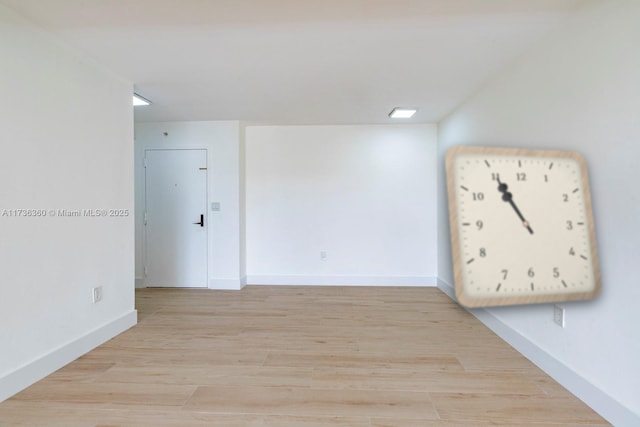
10:55
